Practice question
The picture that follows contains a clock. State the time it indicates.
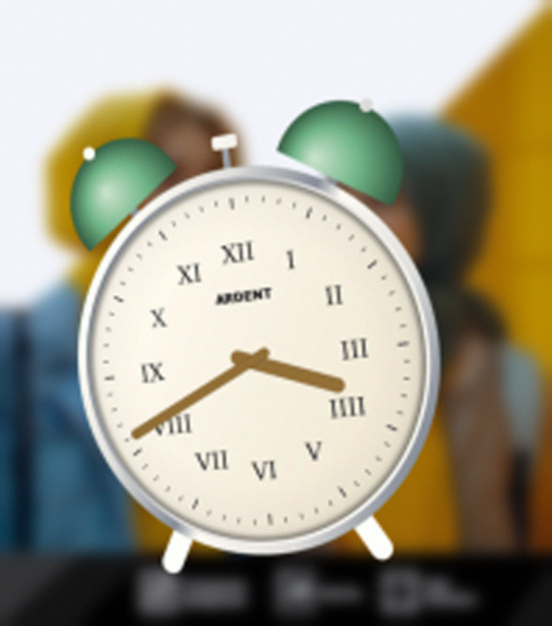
3:41
